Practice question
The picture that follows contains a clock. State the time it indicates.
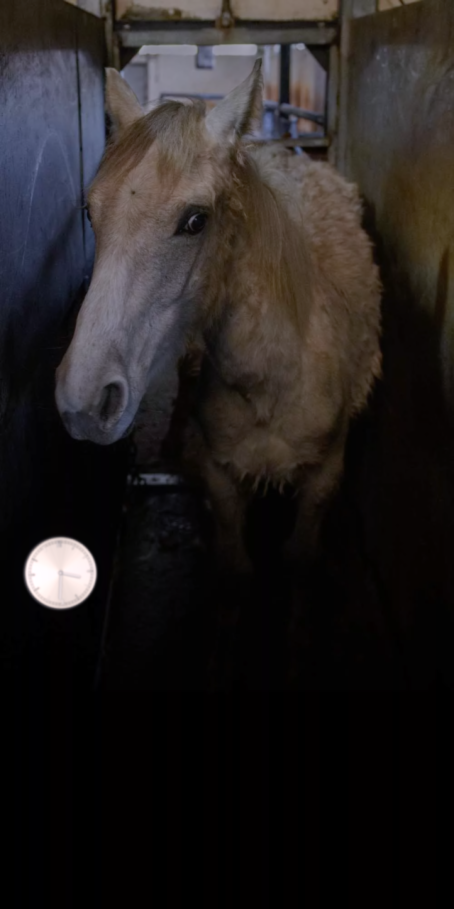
3:31
